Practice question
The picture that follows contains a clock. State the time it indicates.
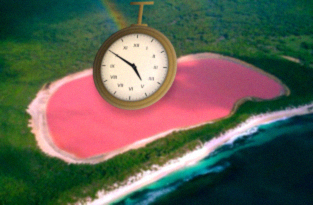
4:50
